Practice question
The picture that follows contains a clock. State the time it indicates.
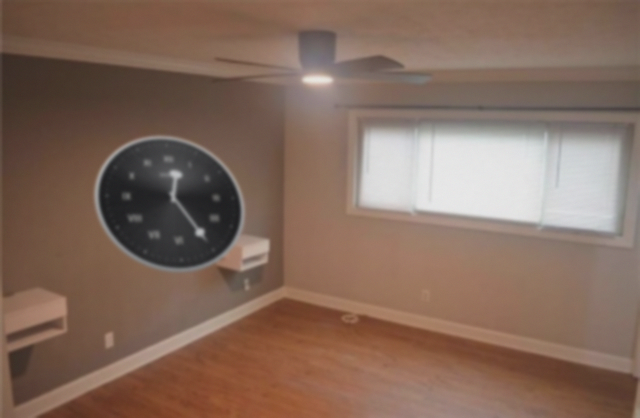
12:25
